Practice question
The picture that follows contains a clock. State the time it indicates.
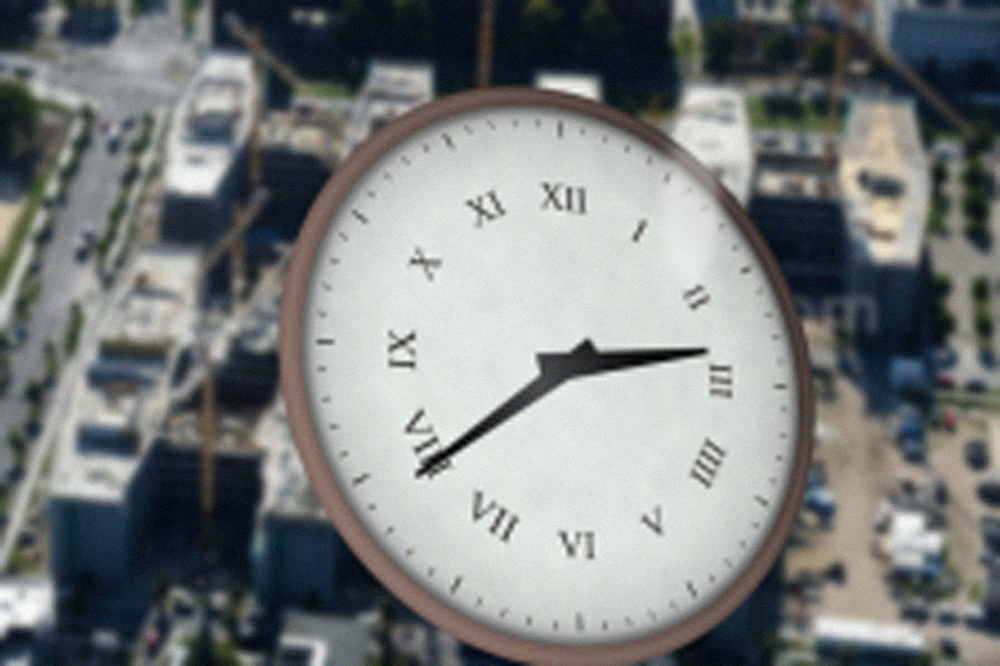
2:39
